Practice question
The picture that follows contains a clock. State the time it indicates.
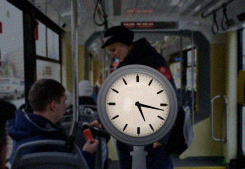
5:17
